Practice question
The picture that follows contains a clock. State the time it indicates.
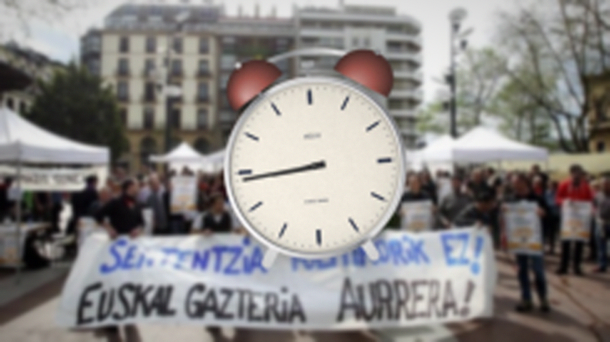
8:44
